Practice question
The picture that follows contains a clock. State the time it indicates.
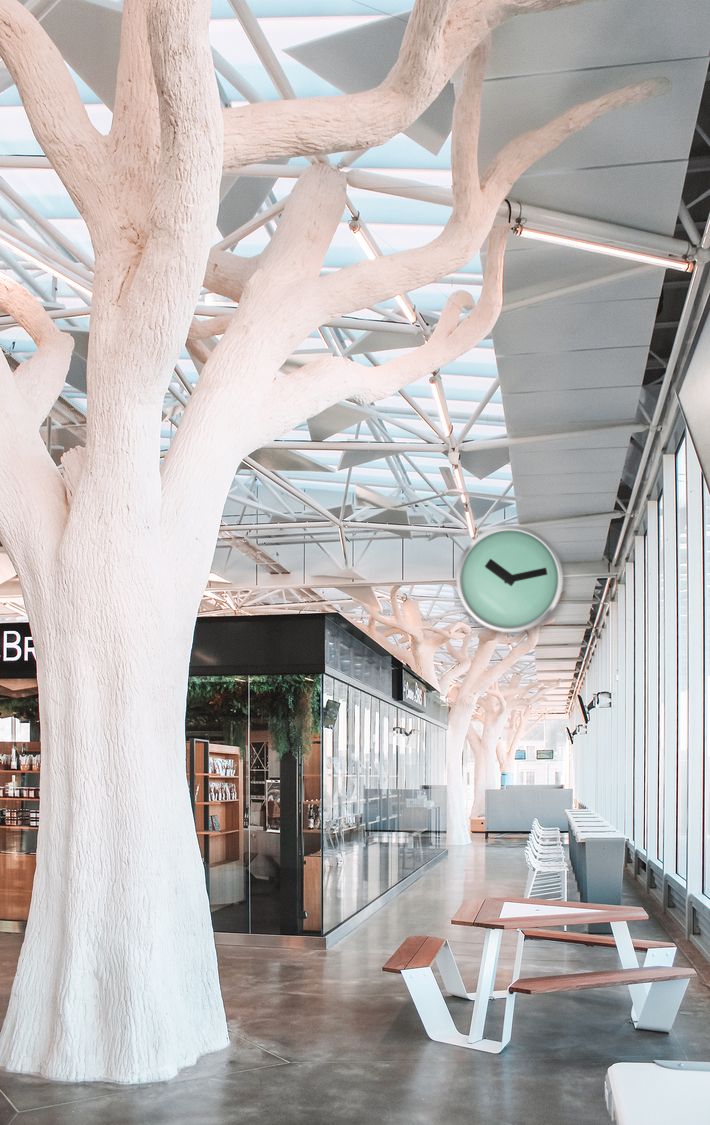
10:13
